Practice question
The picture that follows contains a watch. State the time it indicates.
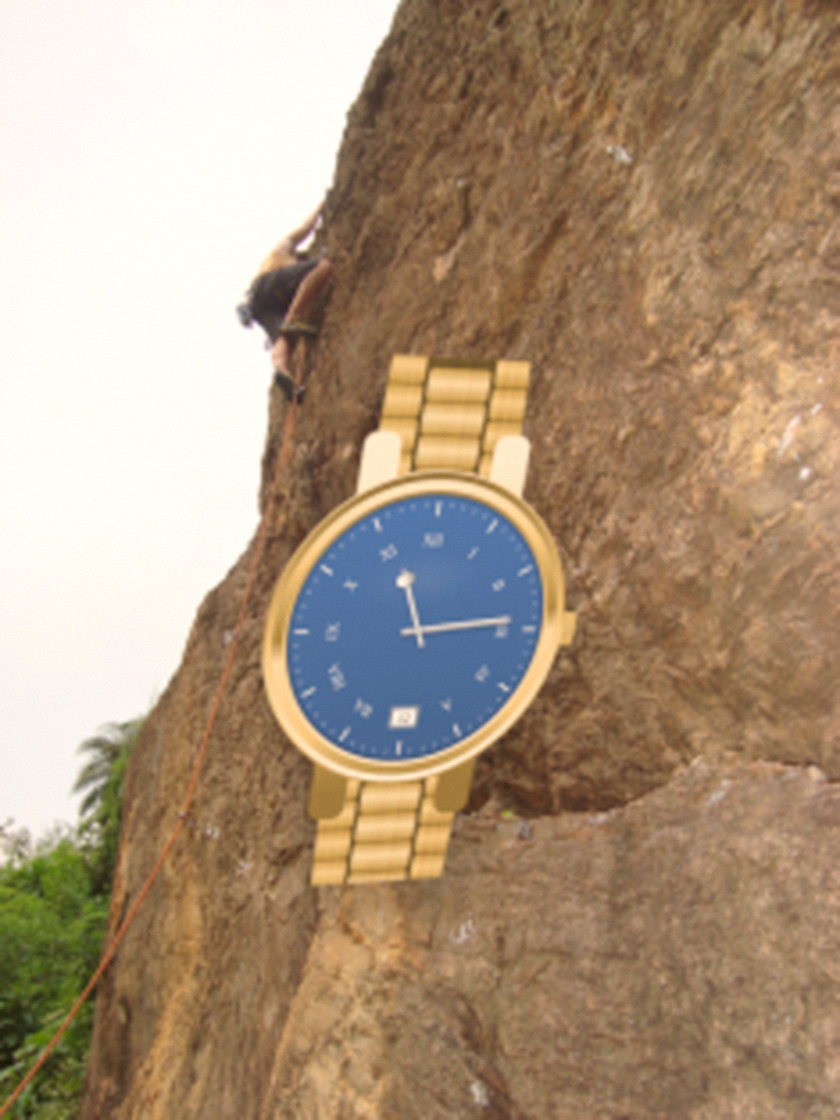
11:14
